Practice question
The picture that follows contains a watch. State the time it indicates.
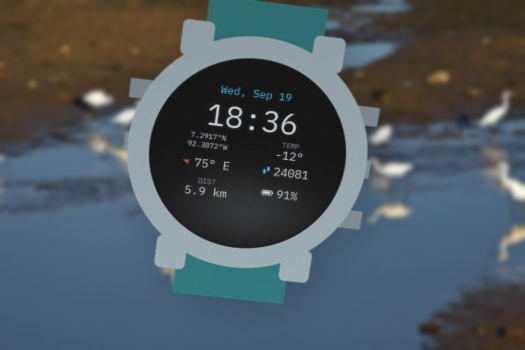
18:36
